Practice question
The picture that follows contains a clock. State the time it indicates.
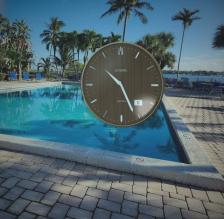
10:26
